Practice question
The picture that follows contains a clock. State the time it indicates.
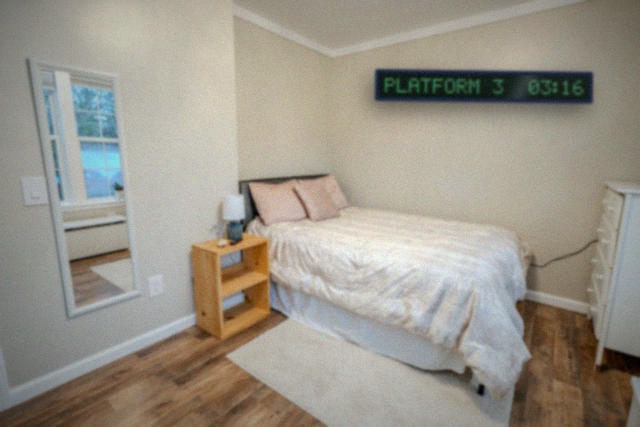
3:16
